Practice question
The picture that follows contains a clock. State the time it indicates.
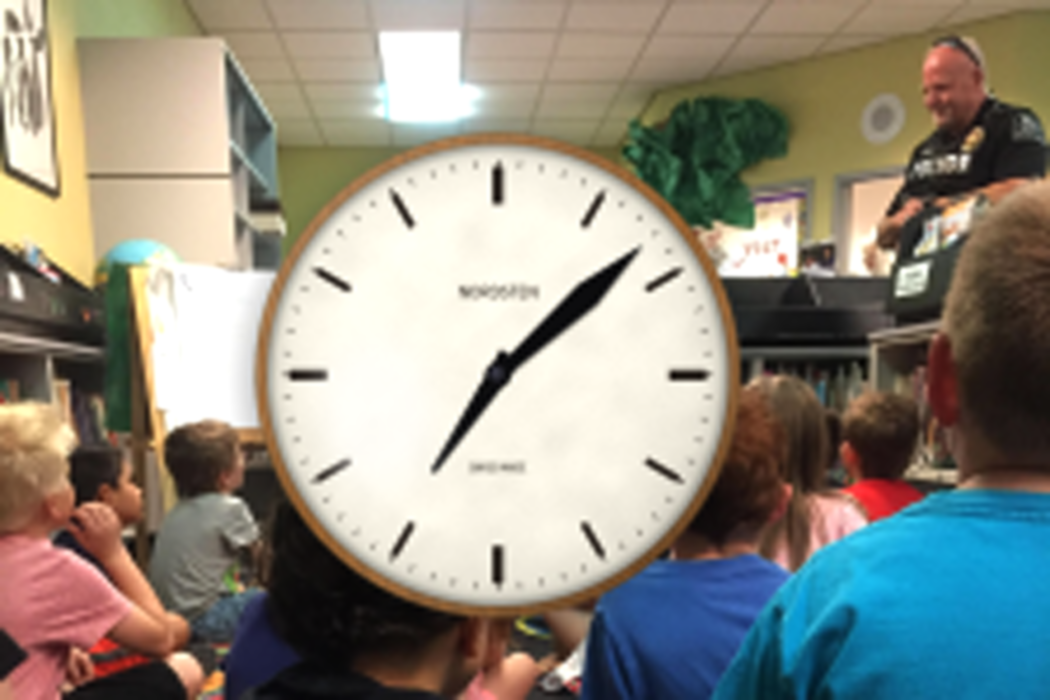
7:08
